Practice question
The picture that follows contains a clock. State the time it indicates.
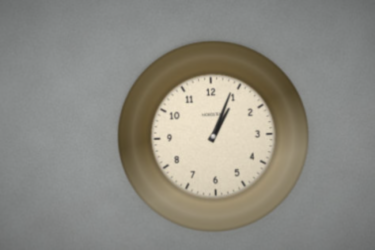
1:04
